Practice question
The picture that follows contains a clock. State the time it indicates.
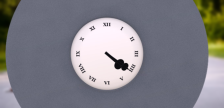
4:21
